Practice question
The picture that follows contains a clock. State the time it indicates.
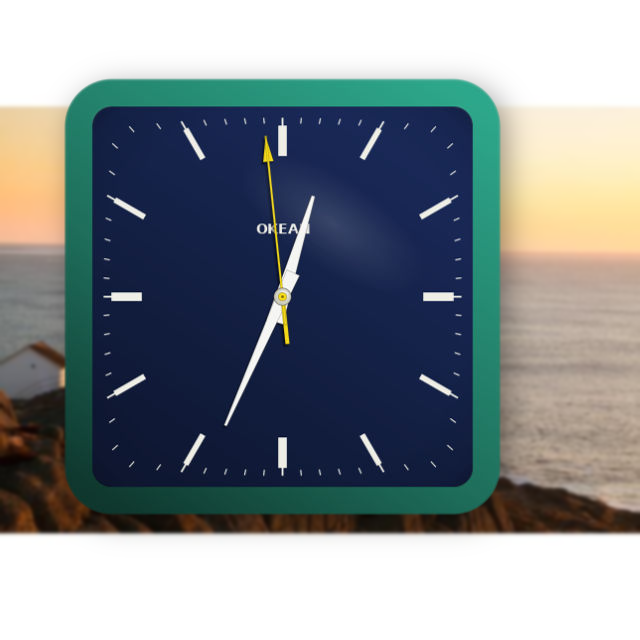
12:33:59
